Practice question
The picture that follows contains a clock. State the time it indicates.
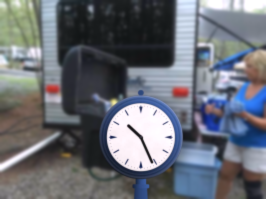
10:26
